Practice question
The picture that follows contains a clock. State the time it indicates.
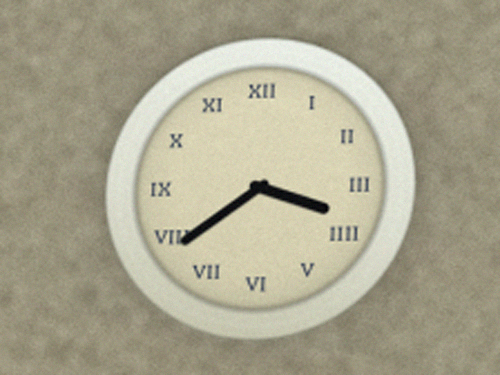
3:39
